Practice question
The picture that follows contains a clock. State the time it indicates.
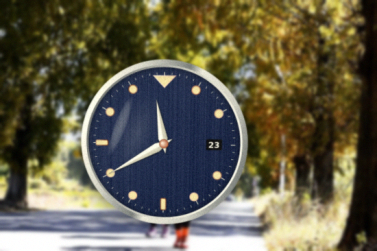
11:40
